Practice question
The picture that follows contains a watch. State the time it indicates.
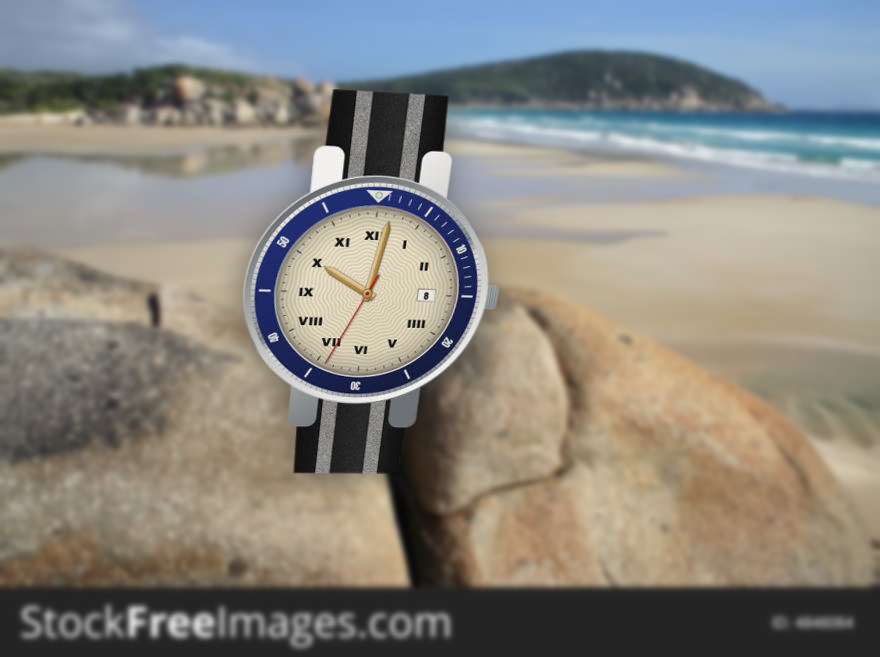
10:01:34
